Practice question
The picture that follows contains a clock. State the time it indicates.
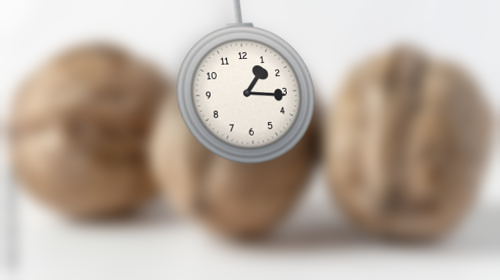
1:16
